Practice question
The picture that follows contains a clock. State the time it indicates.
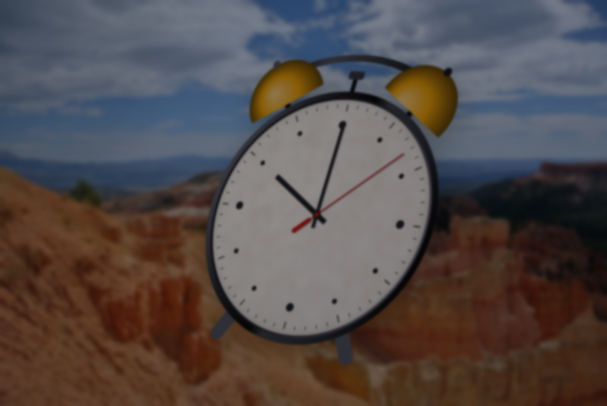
10:00:08
